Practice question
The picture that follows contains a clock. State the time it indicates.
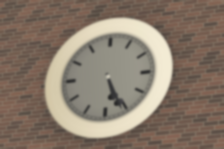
5:26
